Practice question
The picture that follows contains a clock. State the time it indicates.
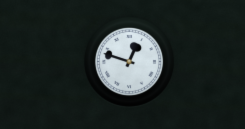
12:48
